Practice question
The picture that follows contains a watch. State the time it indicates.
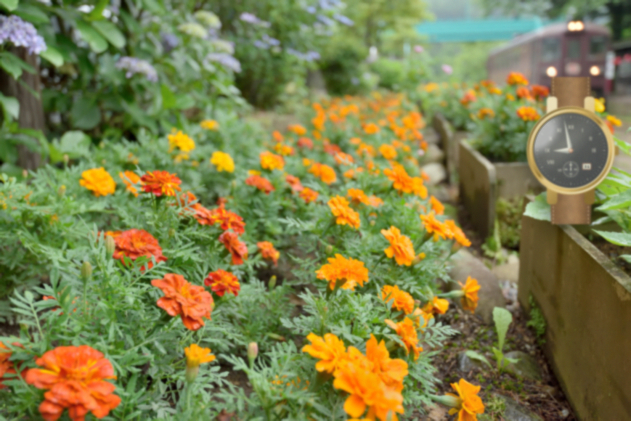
8:58
